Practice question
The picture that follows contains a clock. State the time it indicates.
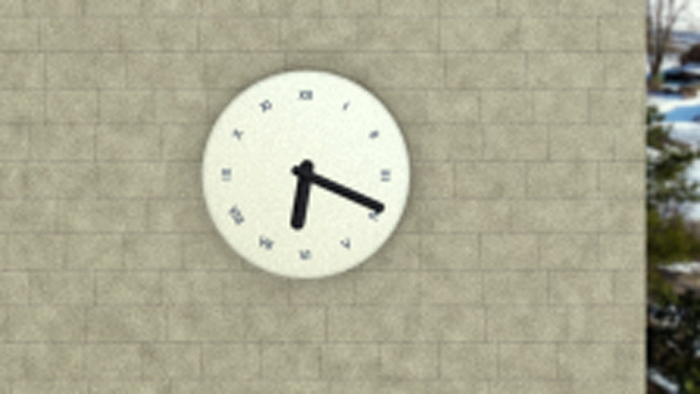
6:19
